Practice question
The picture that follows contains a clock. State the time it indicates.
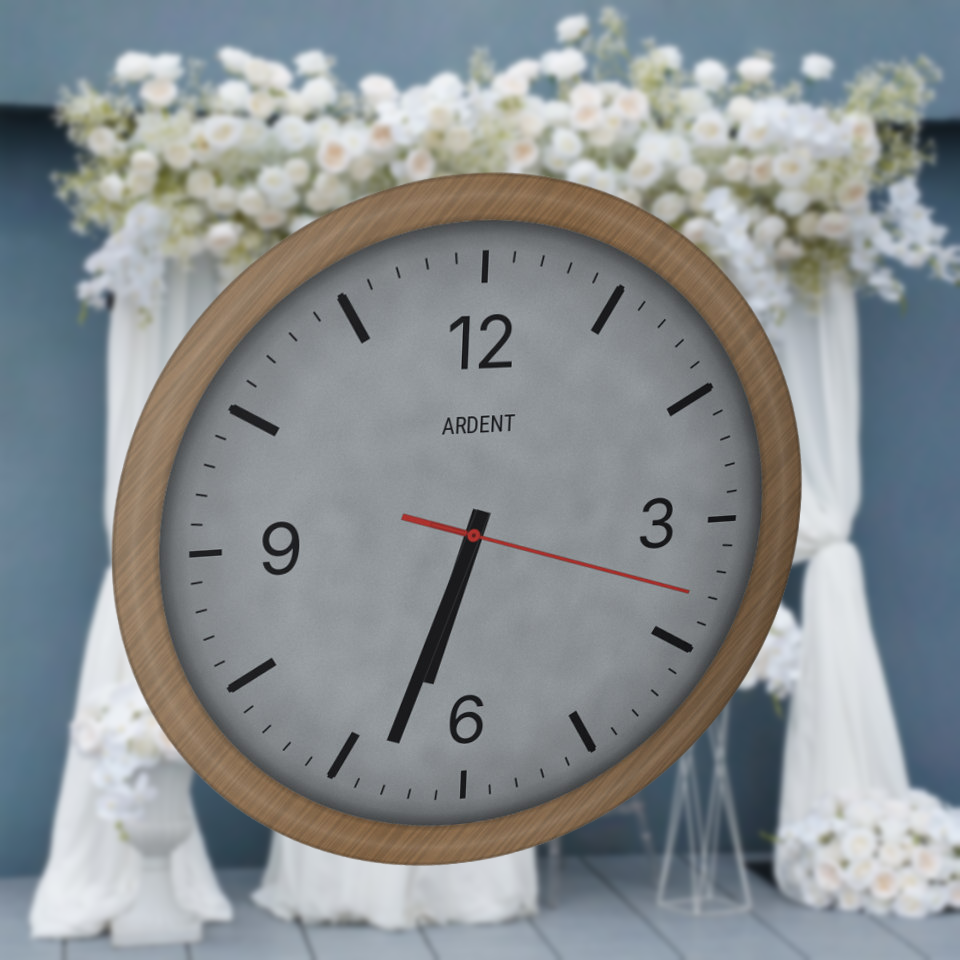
6:33:18
